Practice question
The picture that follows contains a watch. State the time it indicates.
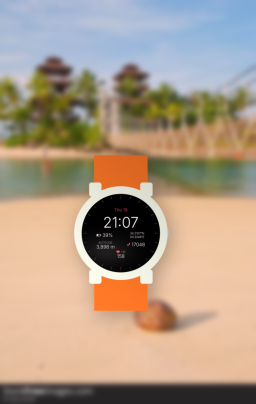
21:07
